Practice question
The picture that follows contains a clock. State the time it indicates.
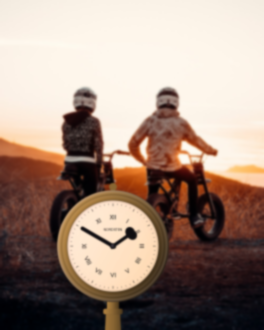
1:50
